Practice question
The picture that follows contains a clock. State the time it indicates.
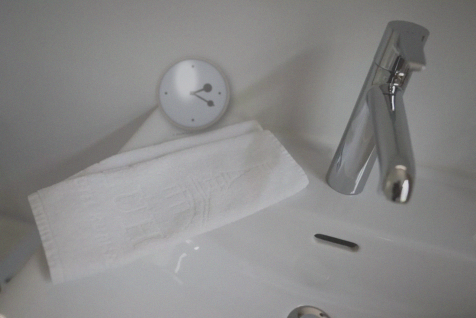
2:20
